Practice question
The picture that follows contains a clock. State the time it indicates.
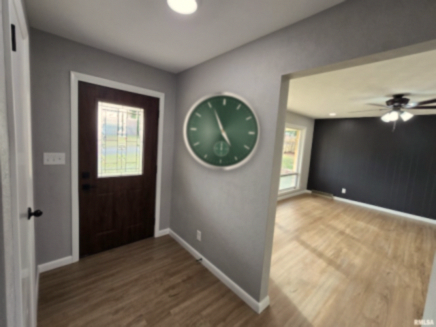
4:56
